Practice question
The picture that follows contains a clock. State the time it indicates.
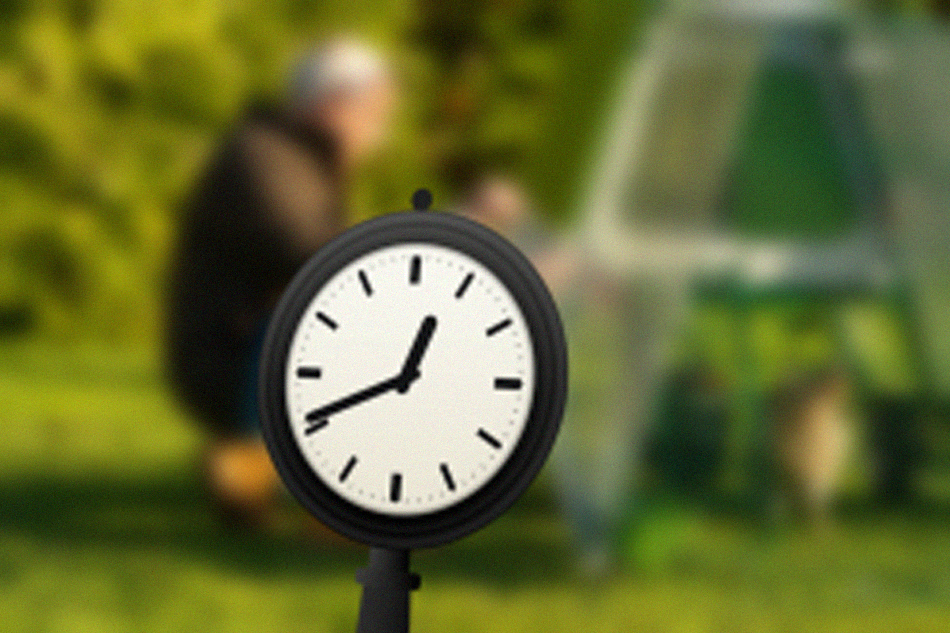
12:41
